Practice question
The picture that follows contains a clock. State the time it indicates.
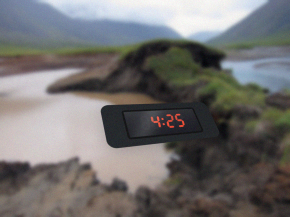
4:25
